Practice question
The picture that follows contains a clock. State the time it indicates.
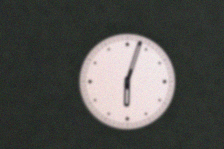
6:03
